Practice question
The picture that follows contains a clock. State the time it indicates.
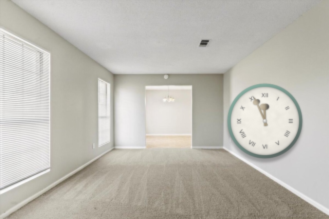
11:56
